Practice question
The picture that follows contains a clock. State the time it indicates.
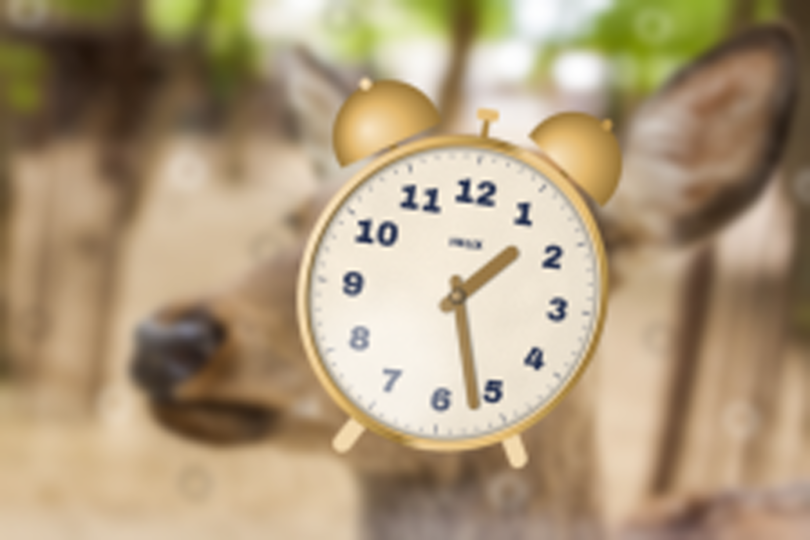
1:27
